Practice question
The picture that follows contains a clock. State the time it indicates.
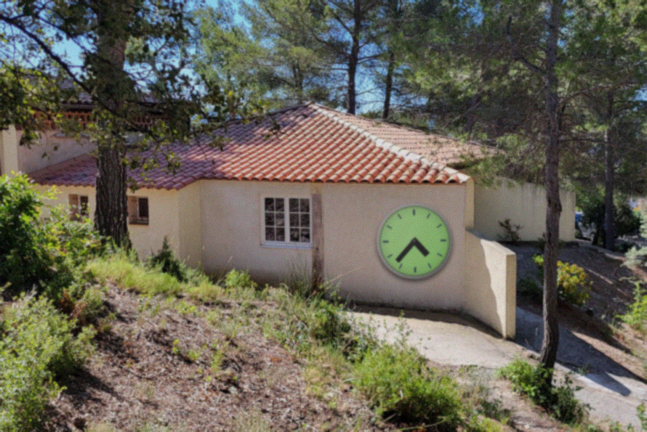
4:37
